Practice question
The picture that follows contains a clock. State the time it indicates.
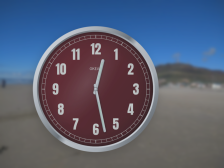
12:28
